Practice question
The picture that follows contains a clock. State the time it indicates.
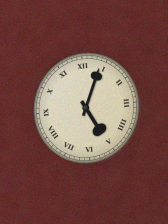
5:04
